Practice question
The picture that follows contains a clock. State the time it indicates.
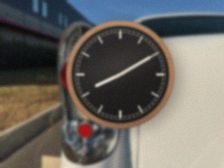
8:10
